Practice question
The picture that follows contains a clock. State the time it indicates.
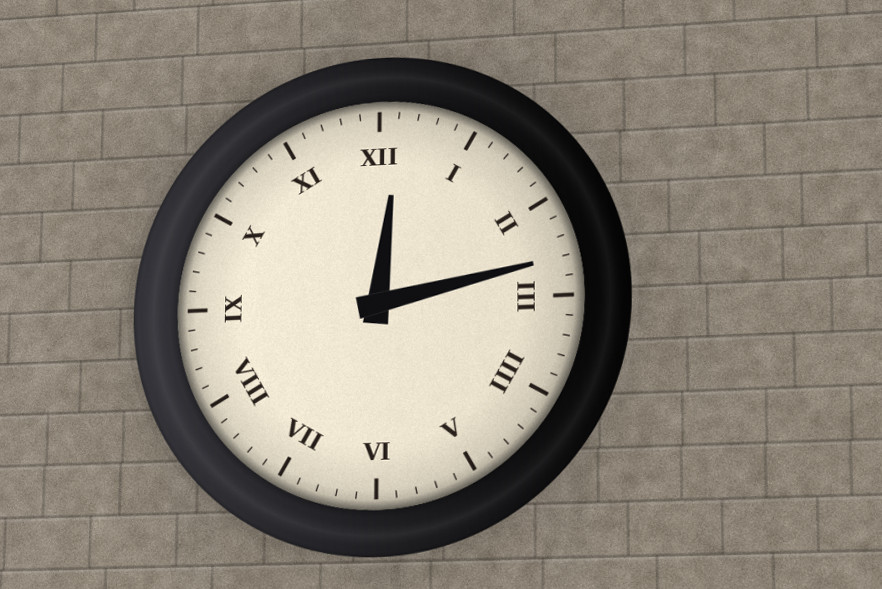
12:13
